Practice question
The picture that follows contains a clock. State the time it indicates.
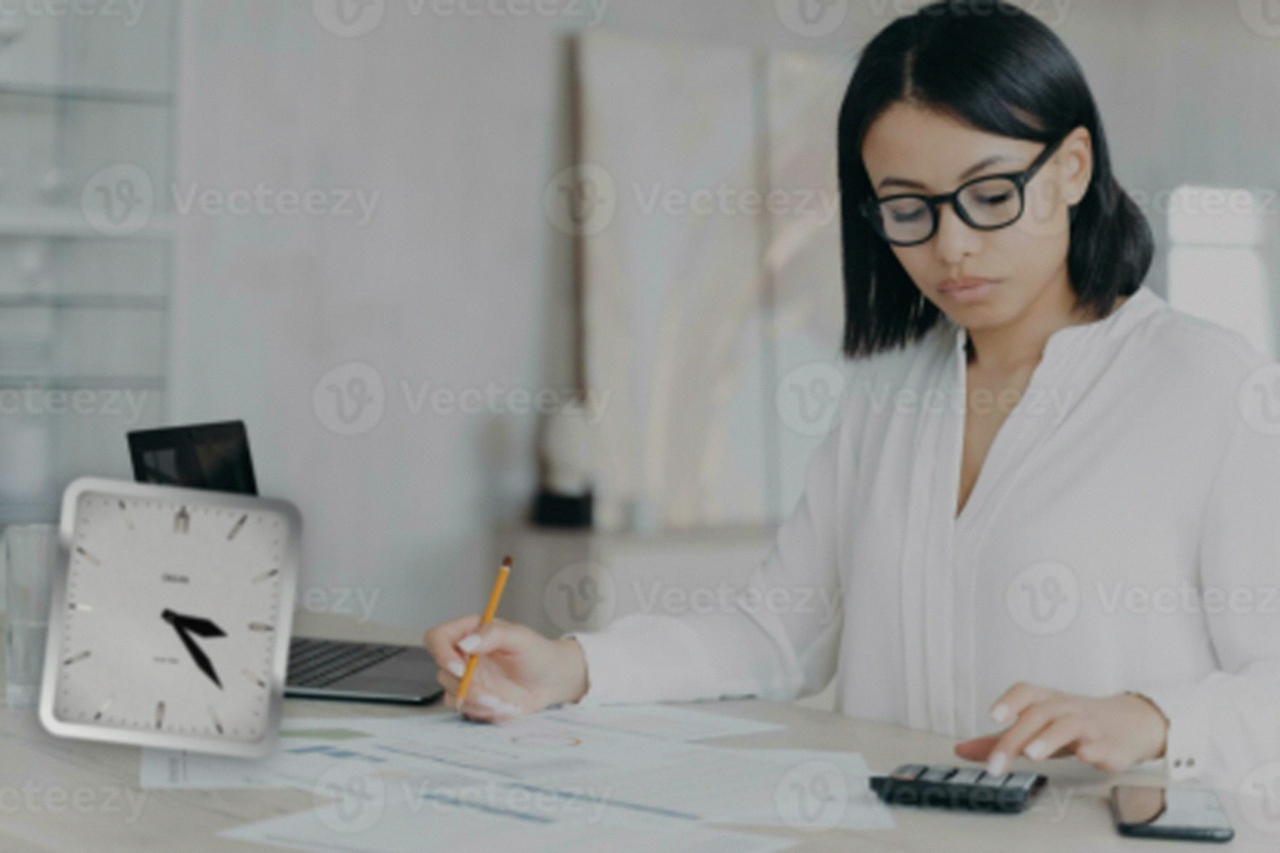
3:23
